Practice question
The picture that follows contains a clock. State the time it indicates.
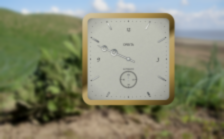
9:49
